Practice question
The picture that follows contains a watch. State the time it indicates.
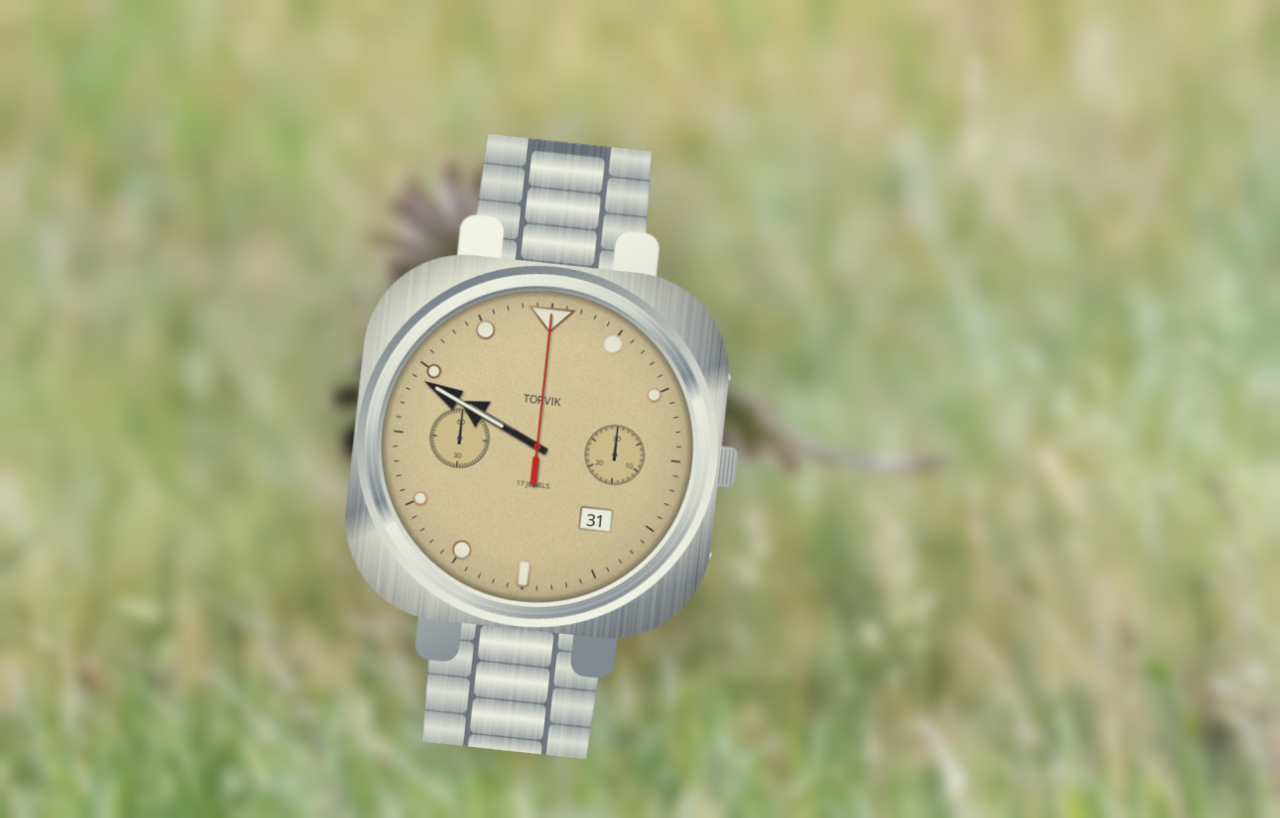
9:49
